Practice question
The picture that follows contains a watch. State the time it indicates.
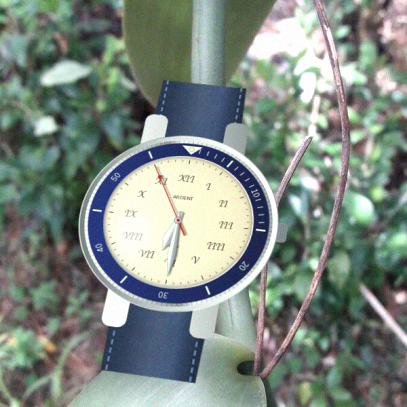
6:29:55
